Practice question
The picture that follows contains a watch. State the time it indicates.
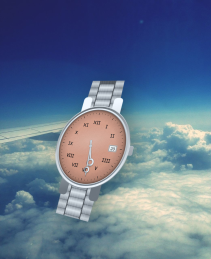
5:29
